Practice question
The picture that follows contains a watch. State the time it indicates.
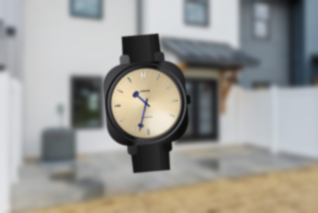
10:33
